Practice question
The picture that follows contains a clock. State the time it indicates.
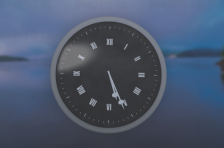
5:26
